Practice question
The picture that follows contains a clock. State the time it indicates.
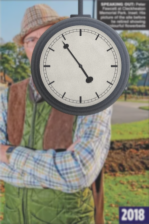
4:54
